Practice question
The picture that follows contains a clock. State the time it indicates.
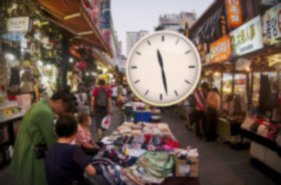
11:28
